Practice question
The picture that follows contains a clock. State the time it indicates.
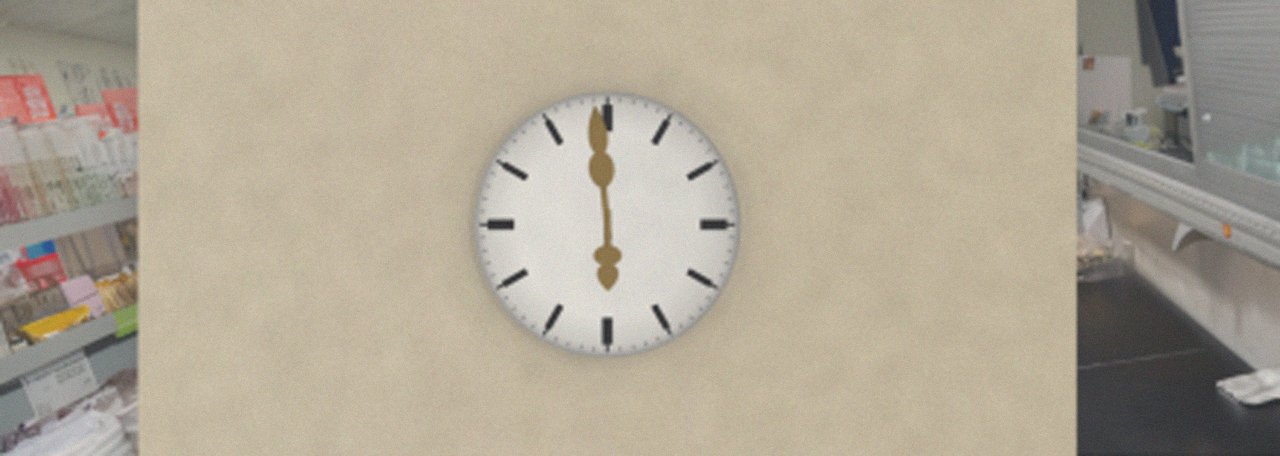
5:59
